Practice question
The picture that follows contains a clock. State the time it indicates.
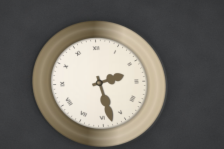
2:28
